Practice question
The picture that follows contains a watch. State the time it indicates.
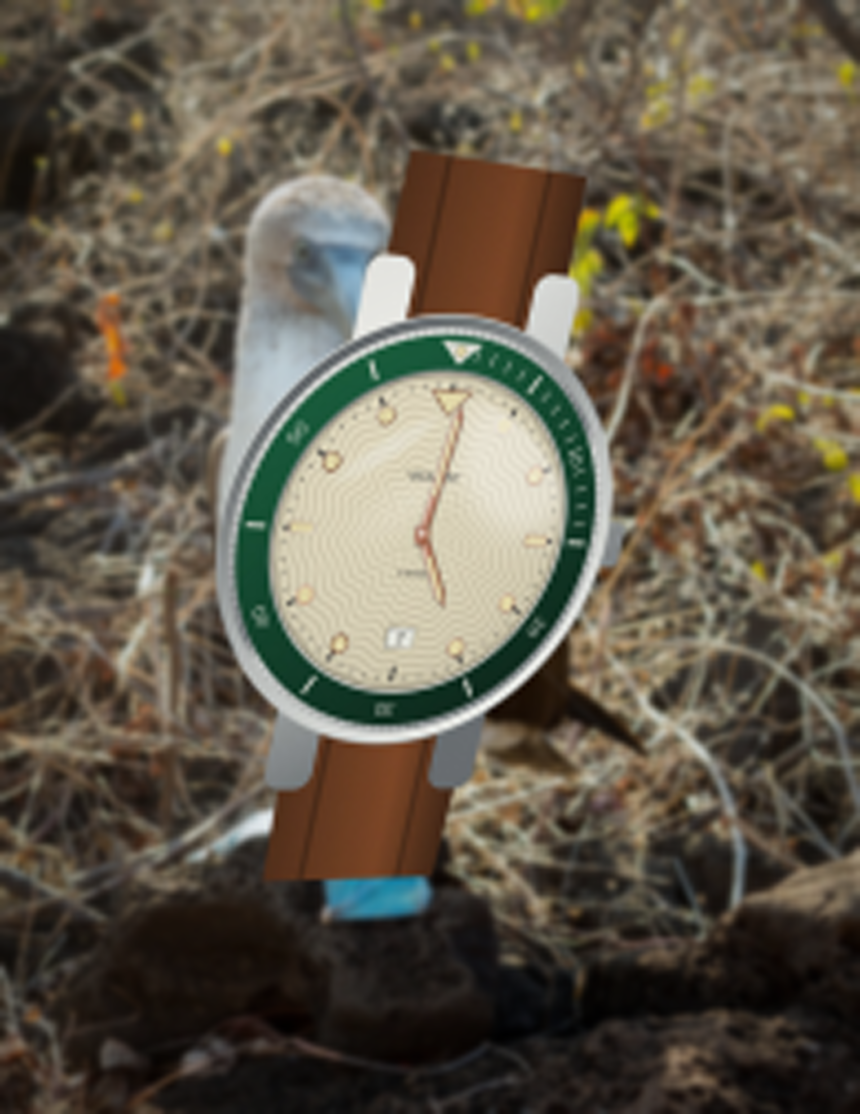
5:01
